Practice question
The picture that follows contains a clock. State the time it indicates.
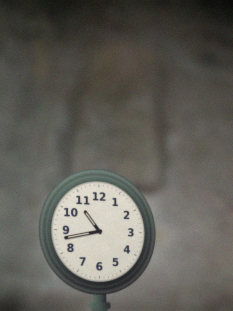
10:43
